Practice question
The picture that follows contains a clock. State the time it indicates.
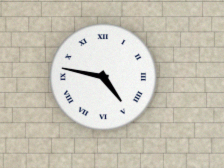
4:47
